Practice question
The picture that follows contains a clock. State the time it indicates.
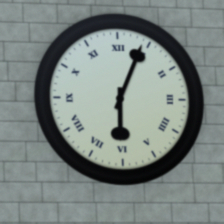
6:04
